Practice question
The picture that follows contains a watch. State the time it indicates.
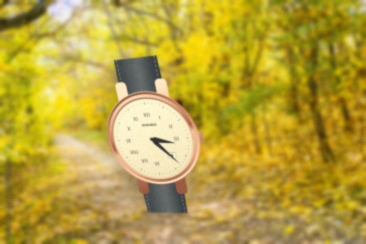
3:23
